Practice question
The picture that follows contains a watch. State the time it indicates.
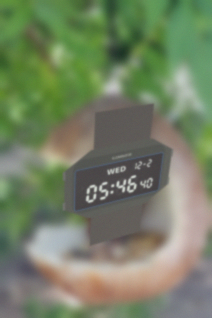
5:46:40
